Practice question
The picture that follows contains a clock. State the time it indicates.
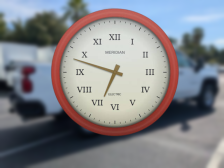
6:48
